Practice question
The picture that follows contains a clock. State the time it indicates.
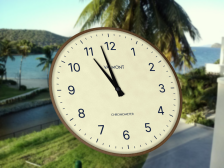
10:58
